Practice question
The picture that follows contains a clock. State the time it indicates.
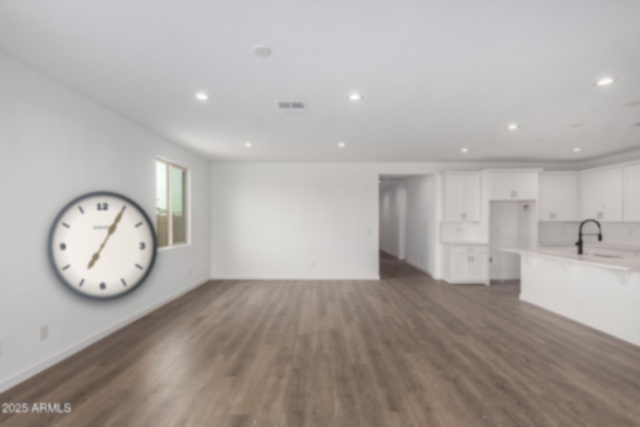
7:05
